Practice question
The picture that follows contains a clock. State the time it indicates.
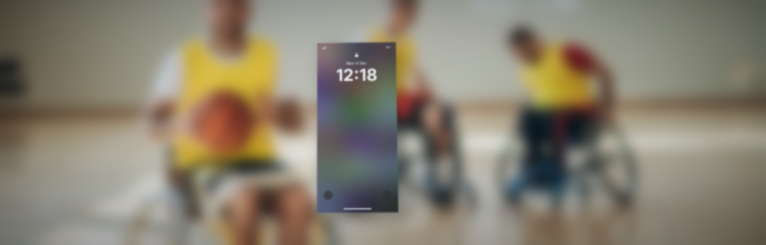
12:18
